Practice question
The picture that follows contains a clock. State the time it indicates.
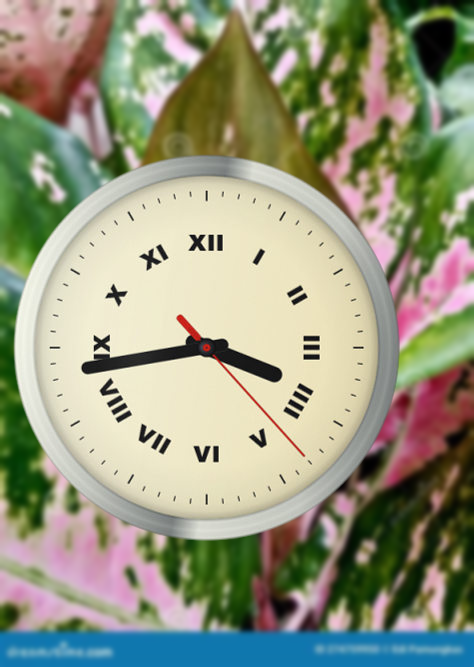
3:43:23
